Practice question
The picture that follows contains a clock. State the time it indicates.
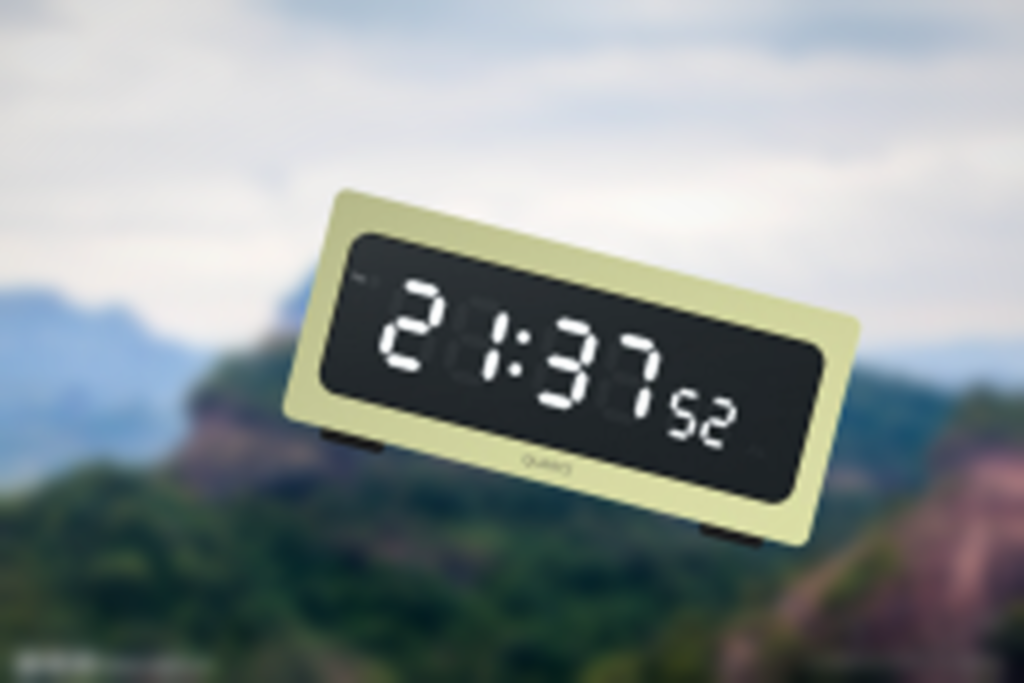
21:37:52
